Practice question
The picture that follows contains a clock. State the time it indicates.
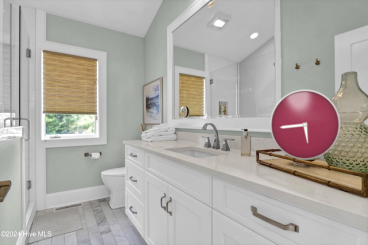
5:44
